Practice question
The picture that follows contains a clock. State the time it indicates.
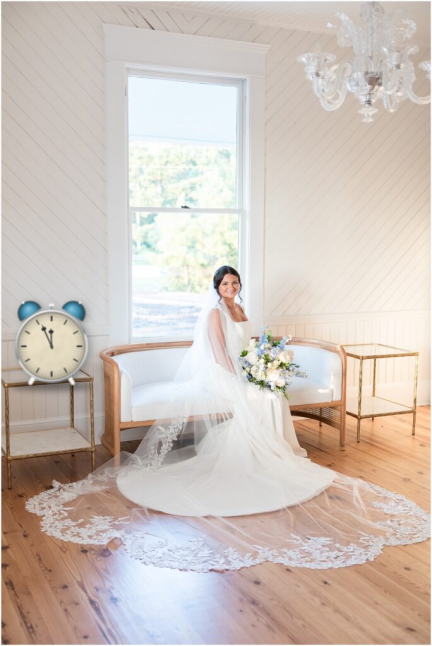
11:56
